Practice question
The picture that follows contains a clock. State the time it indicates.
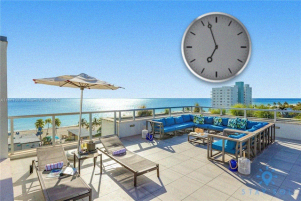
6:57
